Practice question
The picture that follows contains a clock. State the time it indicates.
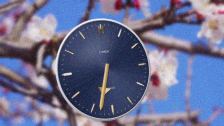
6:33
